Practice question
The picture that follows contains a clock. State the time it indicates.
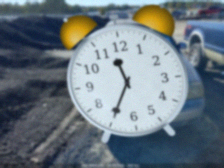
11:35
